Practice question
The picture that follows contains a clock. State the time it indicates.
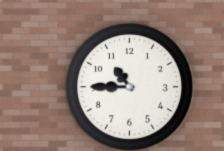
10:45
